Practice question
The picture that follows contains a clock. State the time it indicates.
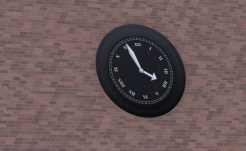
3:56
